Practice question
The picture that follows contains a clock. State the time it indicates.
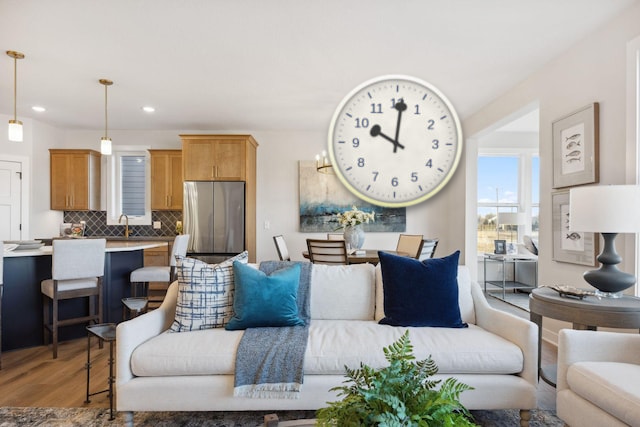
10:01
